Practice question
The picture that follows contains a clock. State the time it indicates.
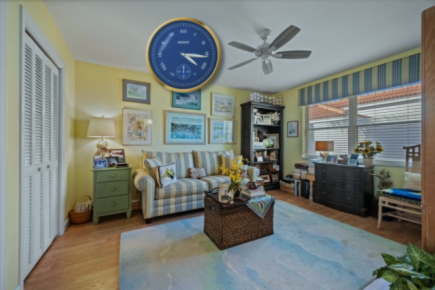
4:16
